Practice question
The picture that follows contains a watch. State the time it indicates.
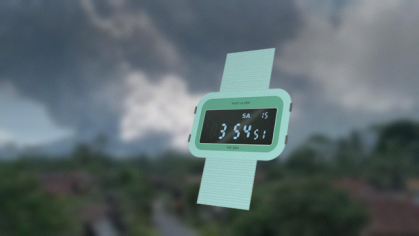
3:54:51
